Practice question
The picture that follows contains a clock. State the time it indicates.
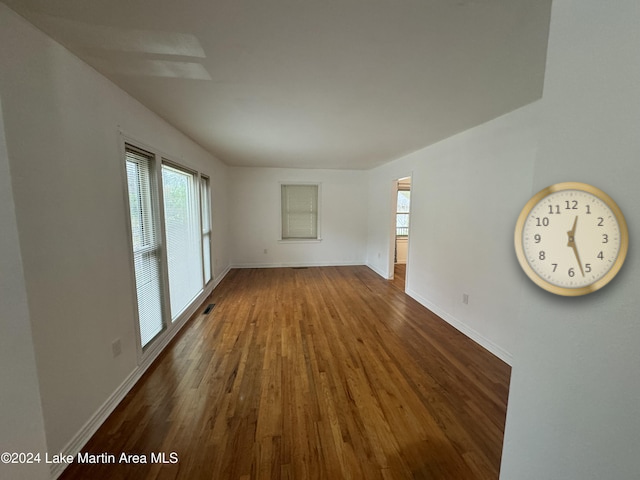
12:27
